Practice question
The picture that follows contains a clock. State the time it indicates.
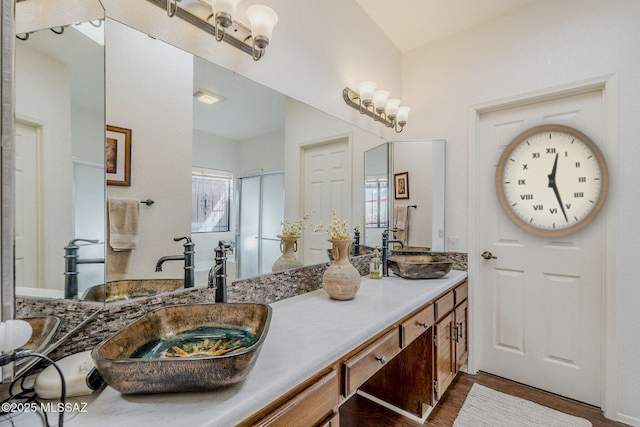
12:27
